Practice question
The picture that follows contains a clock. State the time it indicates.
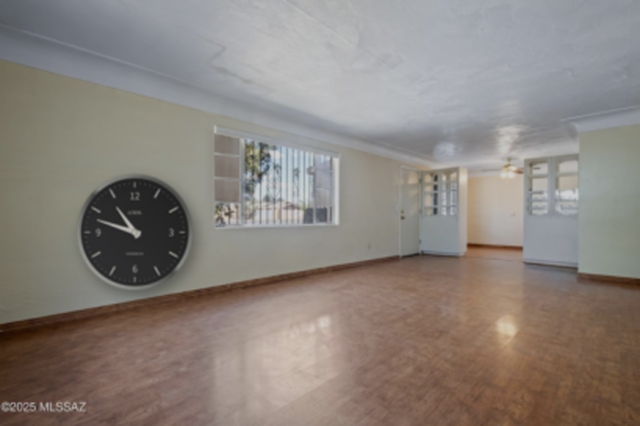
10:48
